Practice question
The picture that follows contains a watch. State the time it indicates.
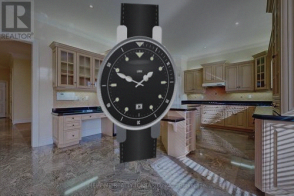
1:49
